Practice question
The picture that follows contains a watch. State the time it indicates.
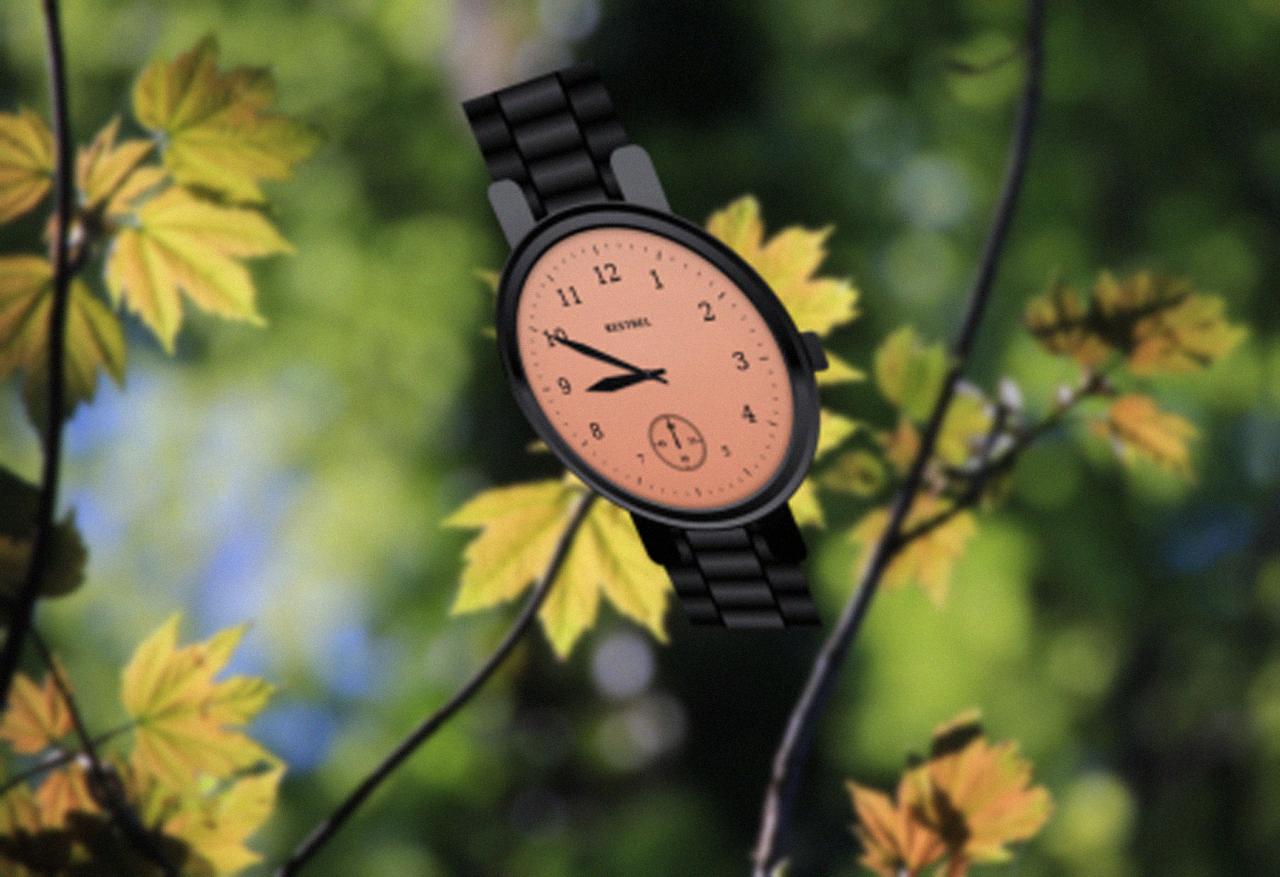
8:50
